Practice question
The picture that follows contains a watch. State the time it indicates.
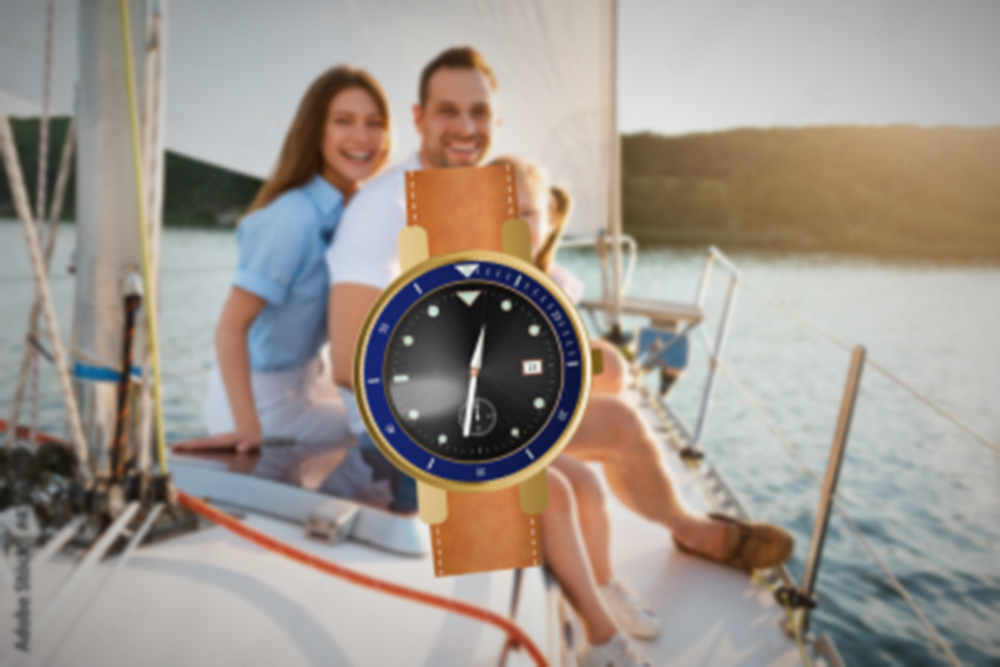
12:32
